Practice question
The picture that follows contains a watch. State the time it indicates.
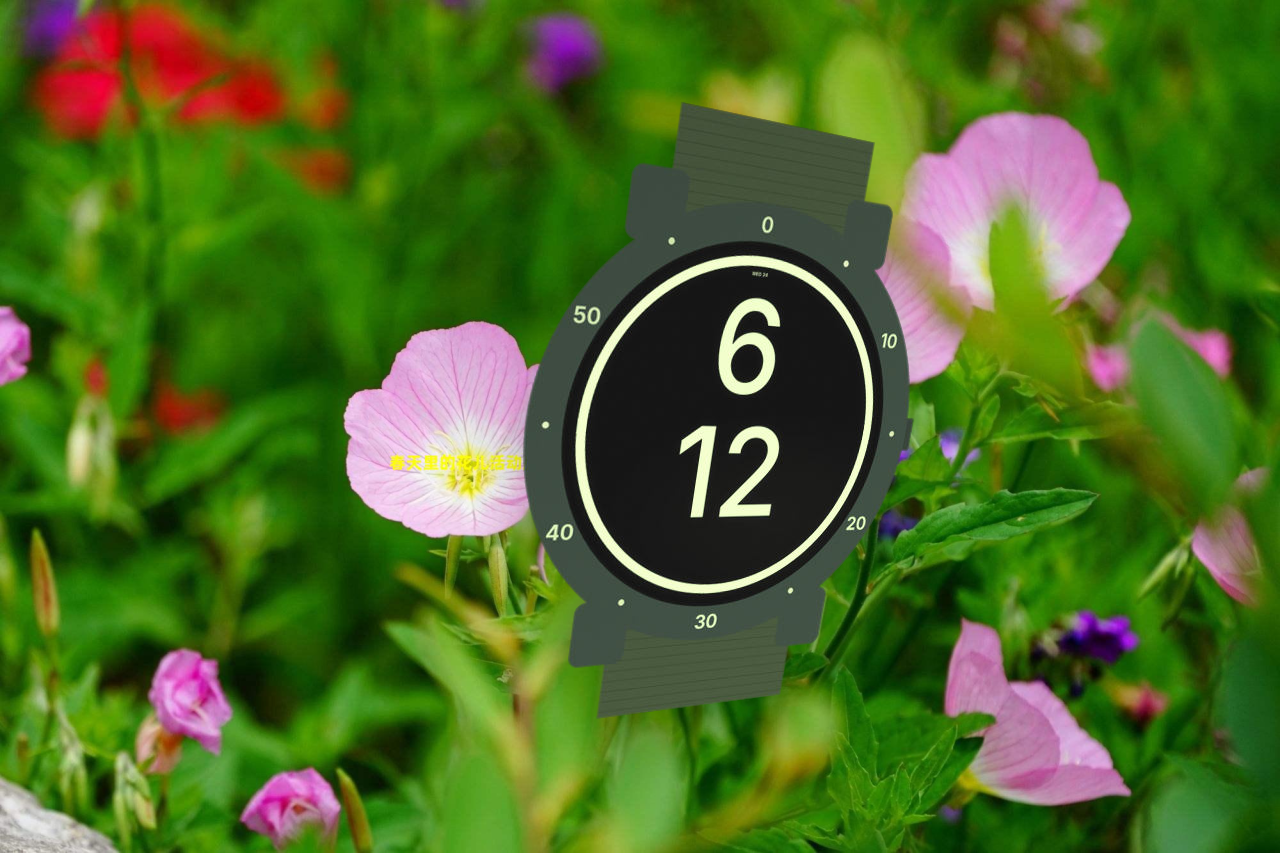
6:12
